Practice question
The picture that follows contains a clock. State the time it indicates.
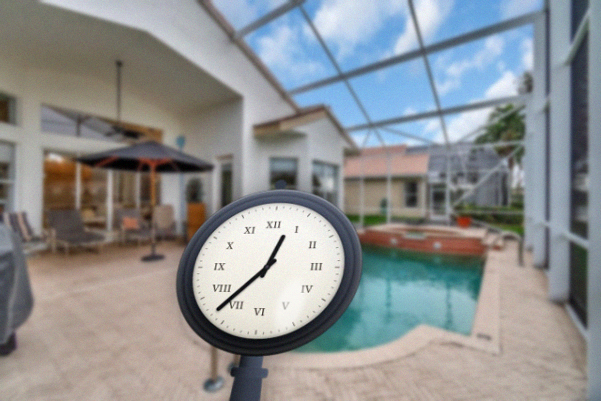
12:37
